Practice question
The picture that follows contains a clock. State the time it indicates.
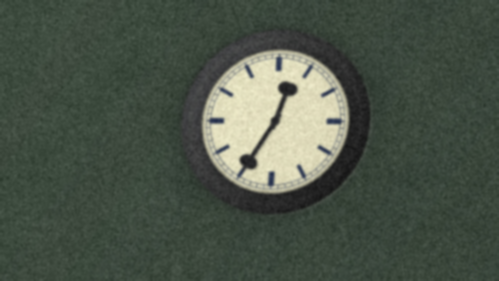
12:35
